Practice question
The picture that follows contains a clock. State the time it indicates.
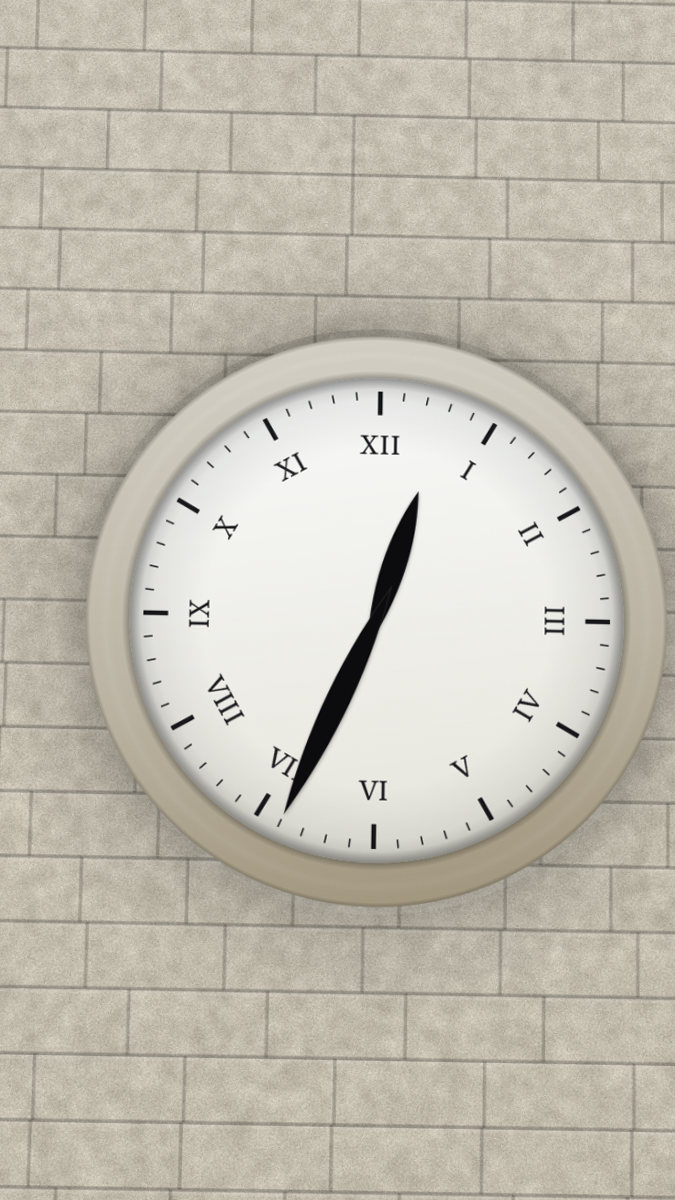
12:34
